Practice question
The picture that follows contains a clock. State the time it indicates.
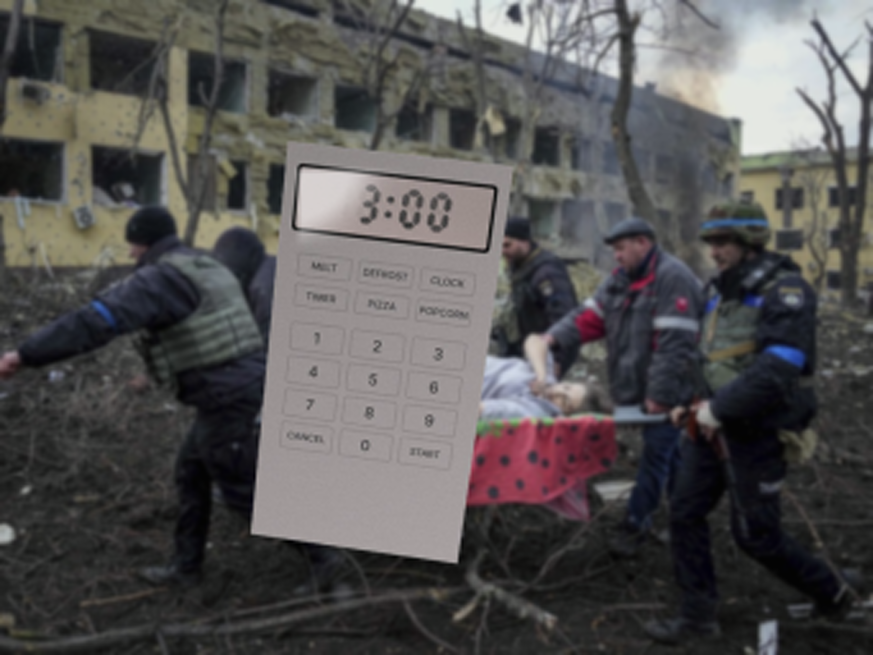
3:00
